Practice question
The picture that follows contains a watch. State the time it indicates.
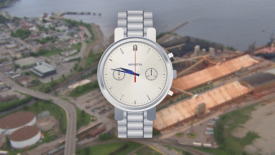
9:47
